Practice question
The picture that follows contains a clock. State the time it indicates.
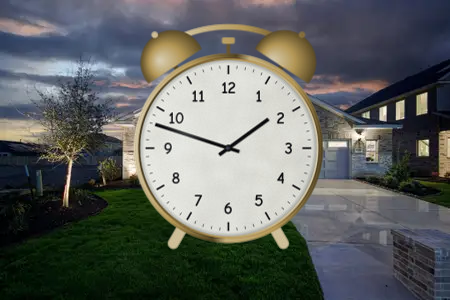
1:48
